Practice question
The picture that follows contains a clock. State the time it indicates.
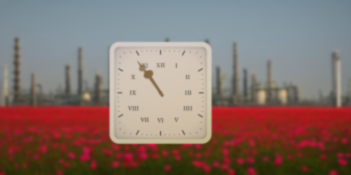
10:54
